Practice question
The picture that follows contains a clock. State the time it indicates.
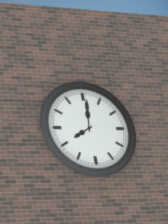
8:01
